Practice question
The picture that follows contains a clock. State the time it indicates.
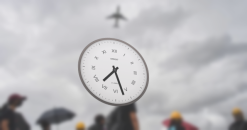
7:27
